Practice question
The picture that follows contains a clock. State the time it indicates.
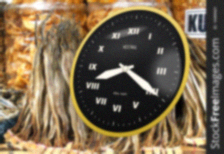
8:20
